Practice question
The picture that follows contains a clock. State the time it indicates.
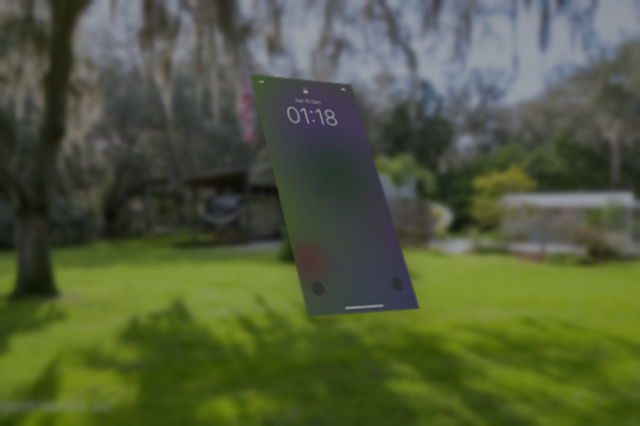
1:18
